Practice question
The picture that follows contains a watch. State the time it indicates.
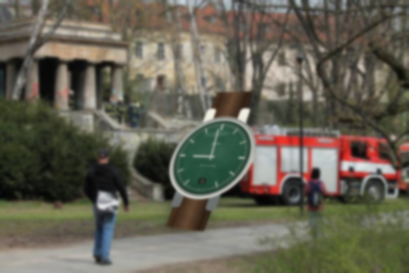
8:59
